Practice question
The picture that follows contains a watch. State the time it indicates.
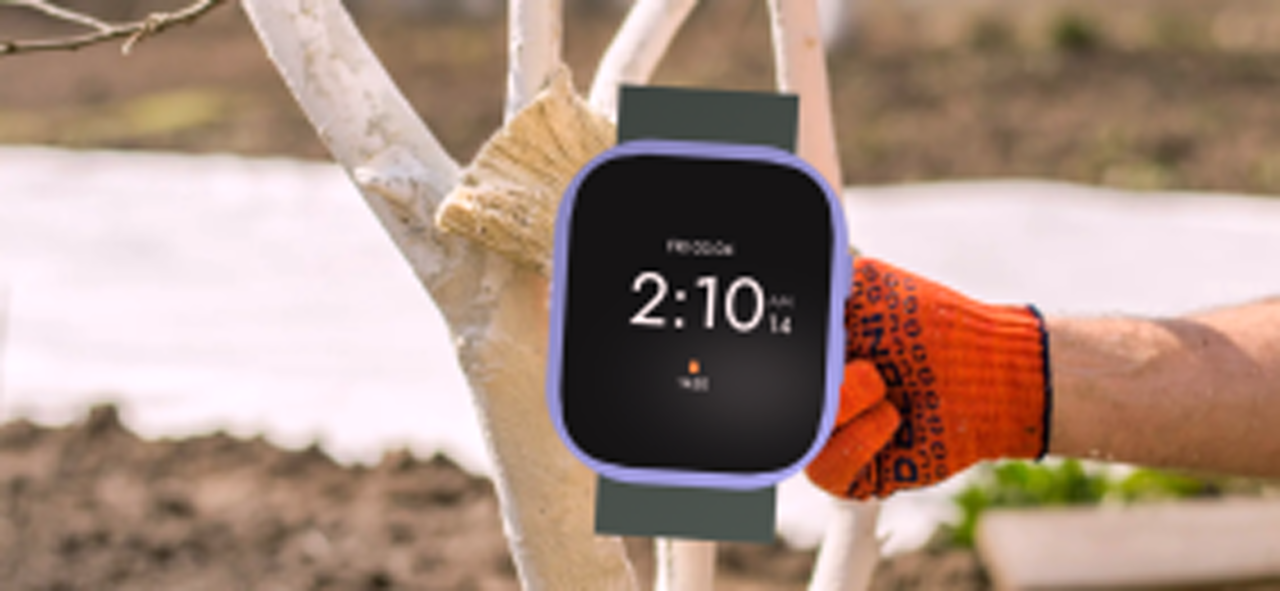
2:10
